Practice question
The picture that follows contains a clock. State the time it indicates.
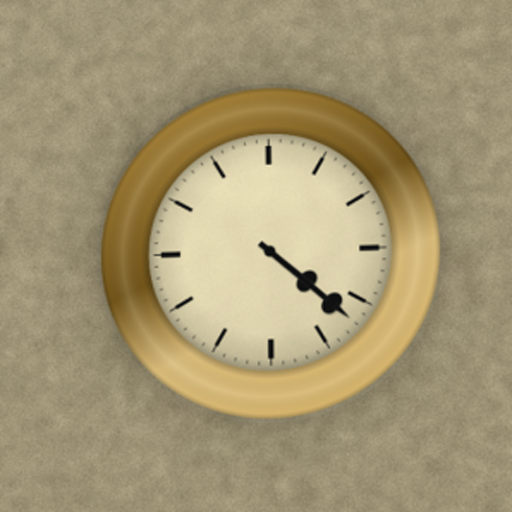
4:22
